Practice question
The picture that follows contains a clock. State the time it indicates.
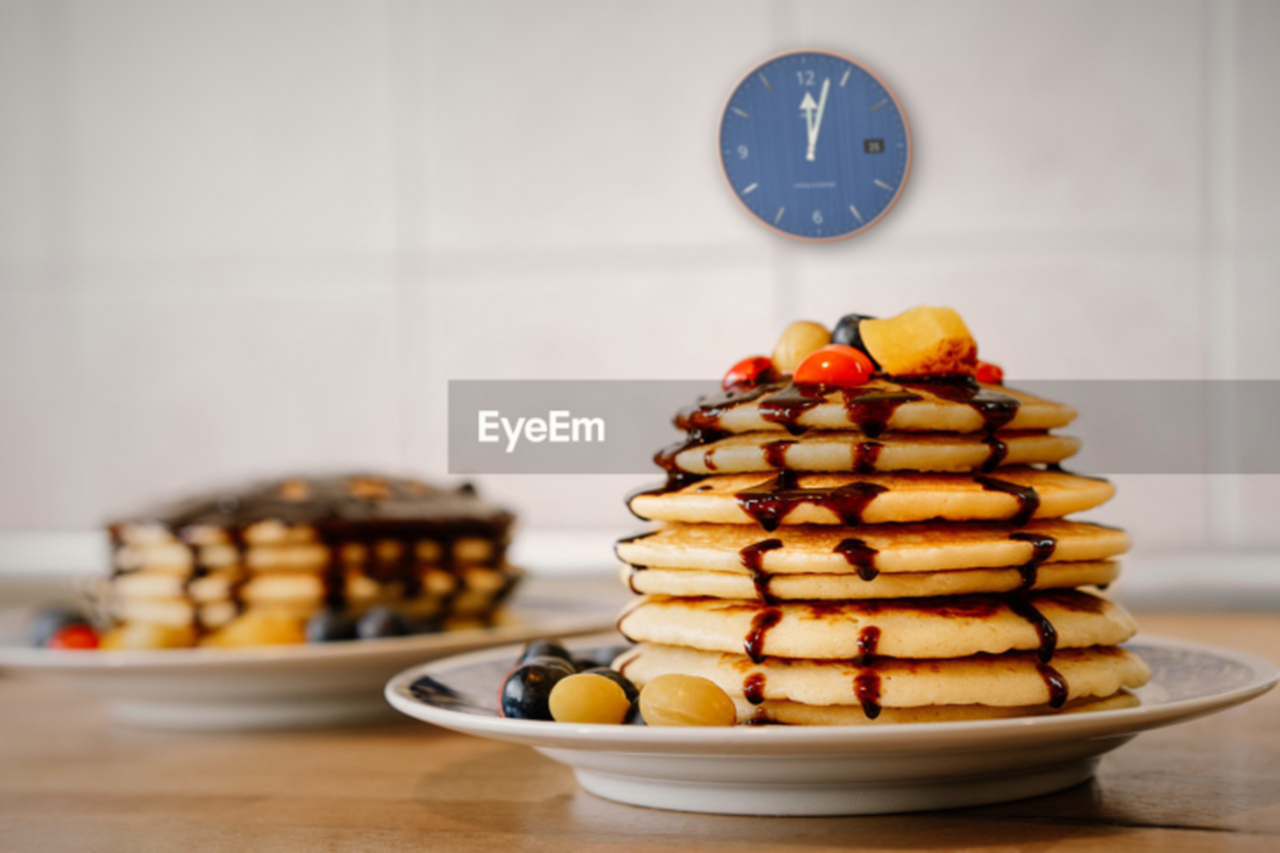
12:03
